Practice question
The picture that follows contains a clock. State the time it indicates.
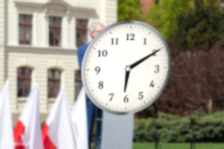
6:10
